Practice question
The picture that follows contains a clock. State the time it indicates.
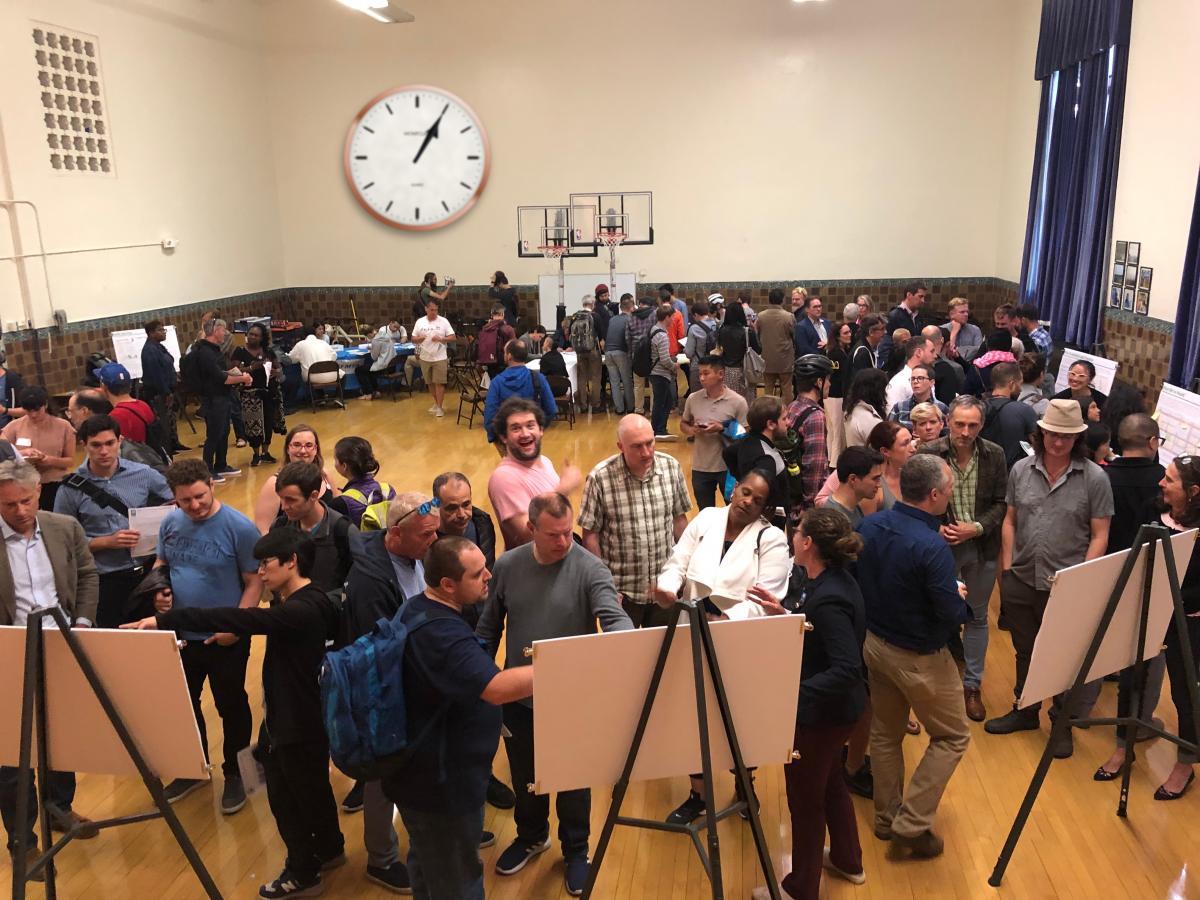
1:05
